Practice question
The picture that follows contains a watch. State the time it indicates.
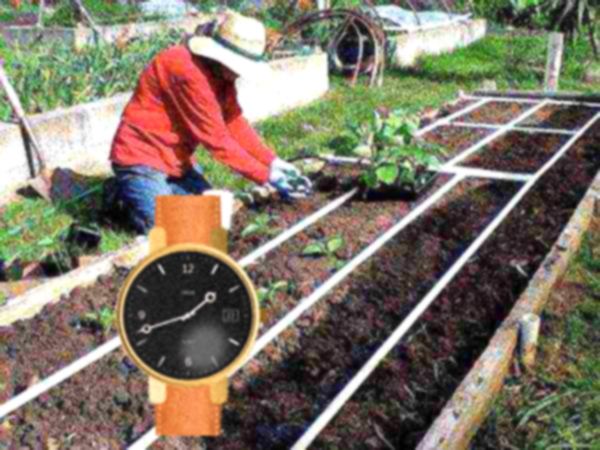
1:42
